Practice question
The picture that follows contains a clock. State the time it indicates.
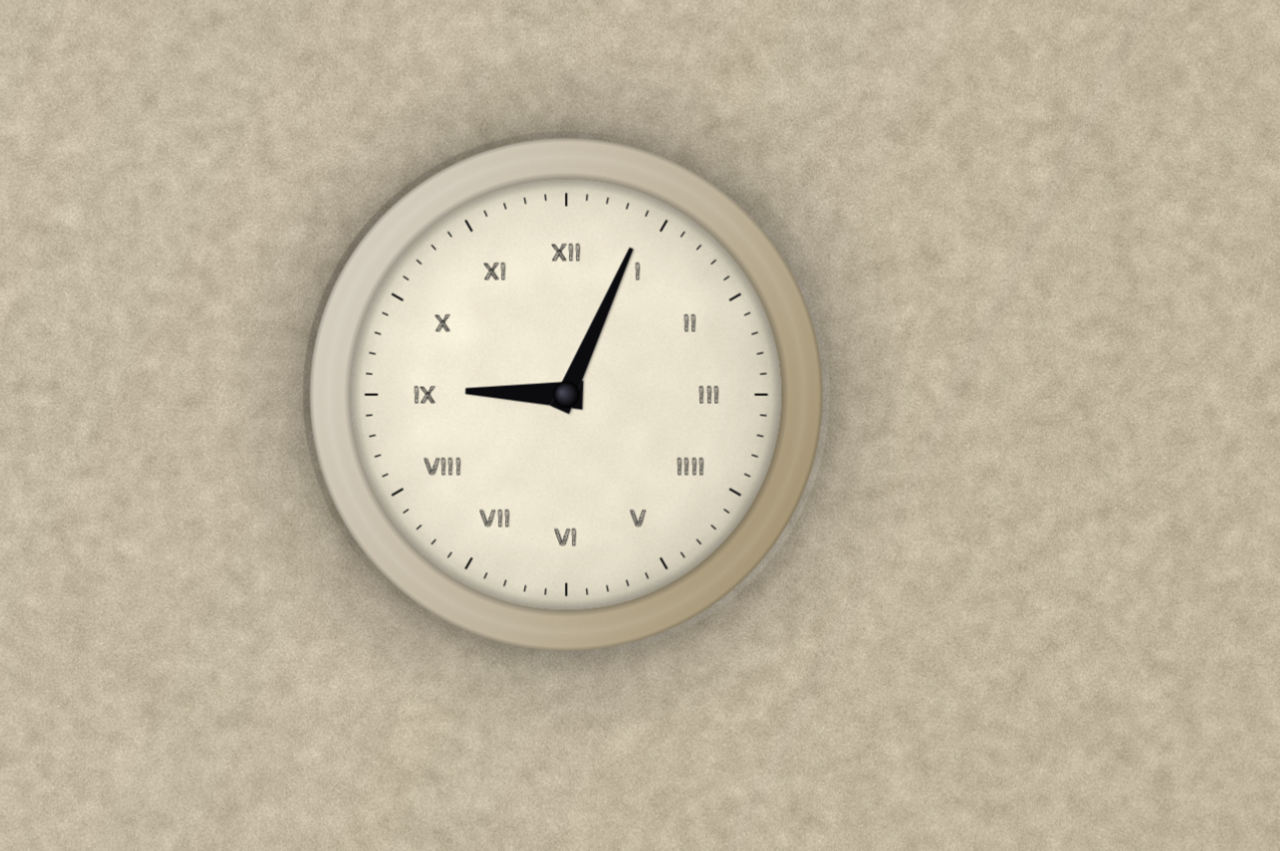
9:04
